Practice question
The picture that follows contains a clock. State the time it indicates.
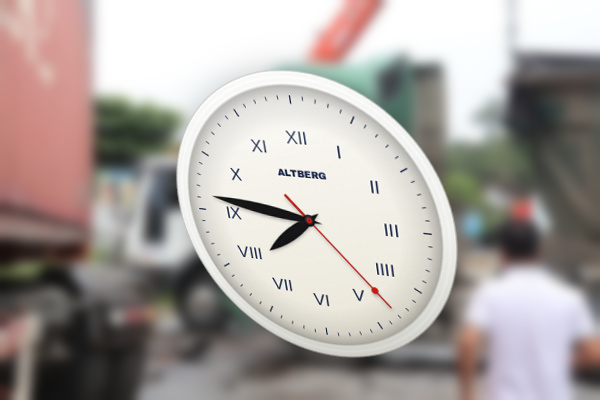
7:46:23
